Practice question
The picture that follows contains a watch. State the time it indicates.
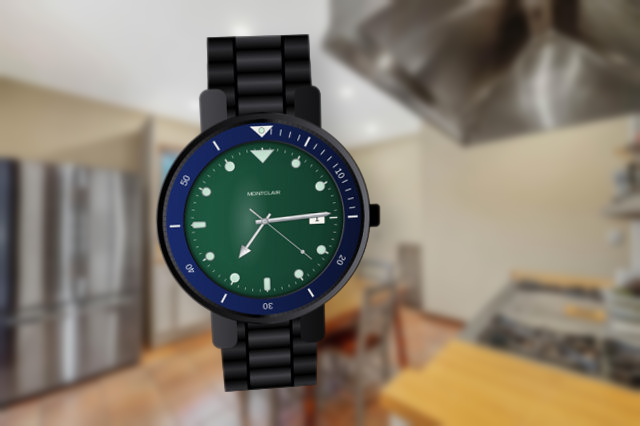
7:14:22
